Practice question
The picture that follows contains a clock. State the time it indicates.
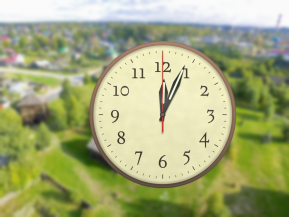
12:04:00
